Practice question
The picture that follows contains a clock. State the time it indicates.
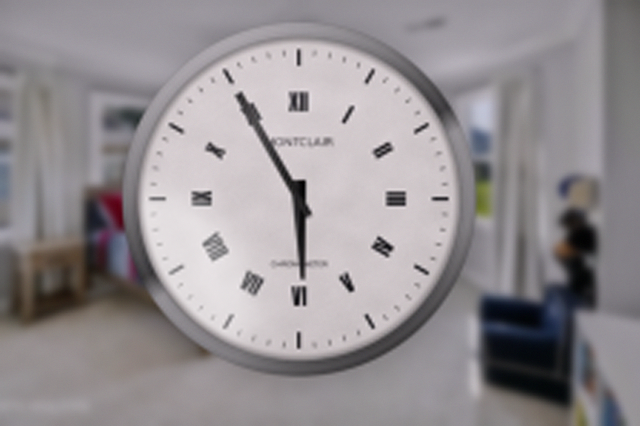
5:55
